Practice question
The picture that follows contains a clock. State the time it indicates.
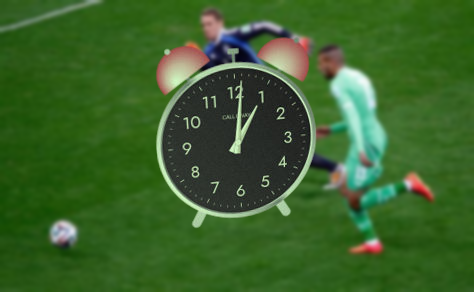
1:01
